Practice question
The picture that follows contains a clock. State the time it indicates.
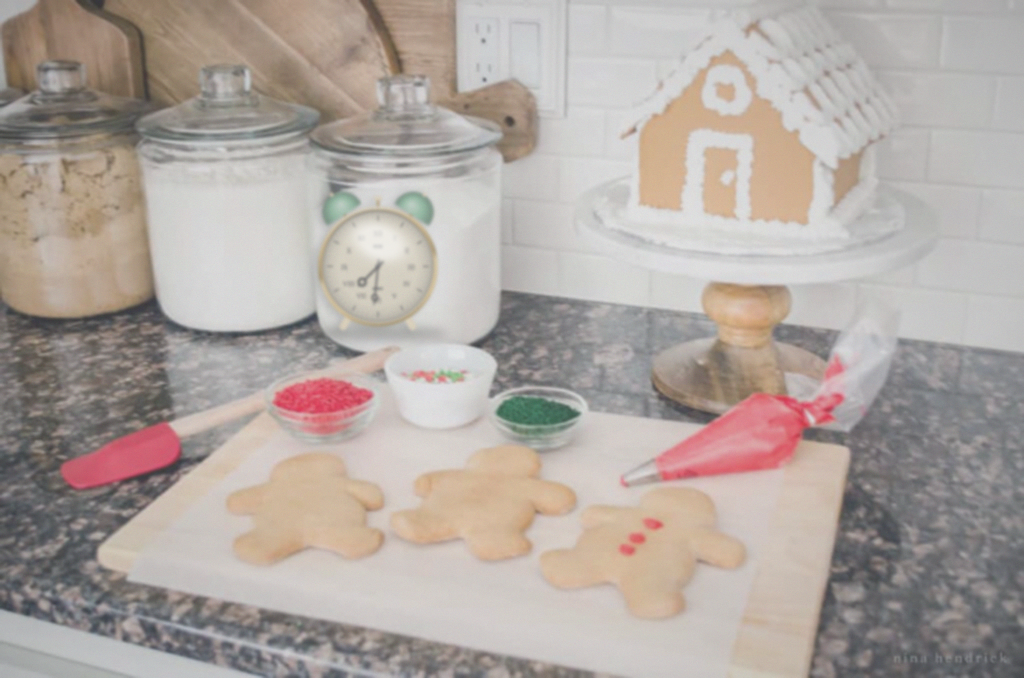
7:31
